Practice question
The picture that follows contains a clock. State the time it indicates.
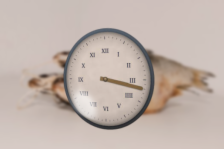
3:17
